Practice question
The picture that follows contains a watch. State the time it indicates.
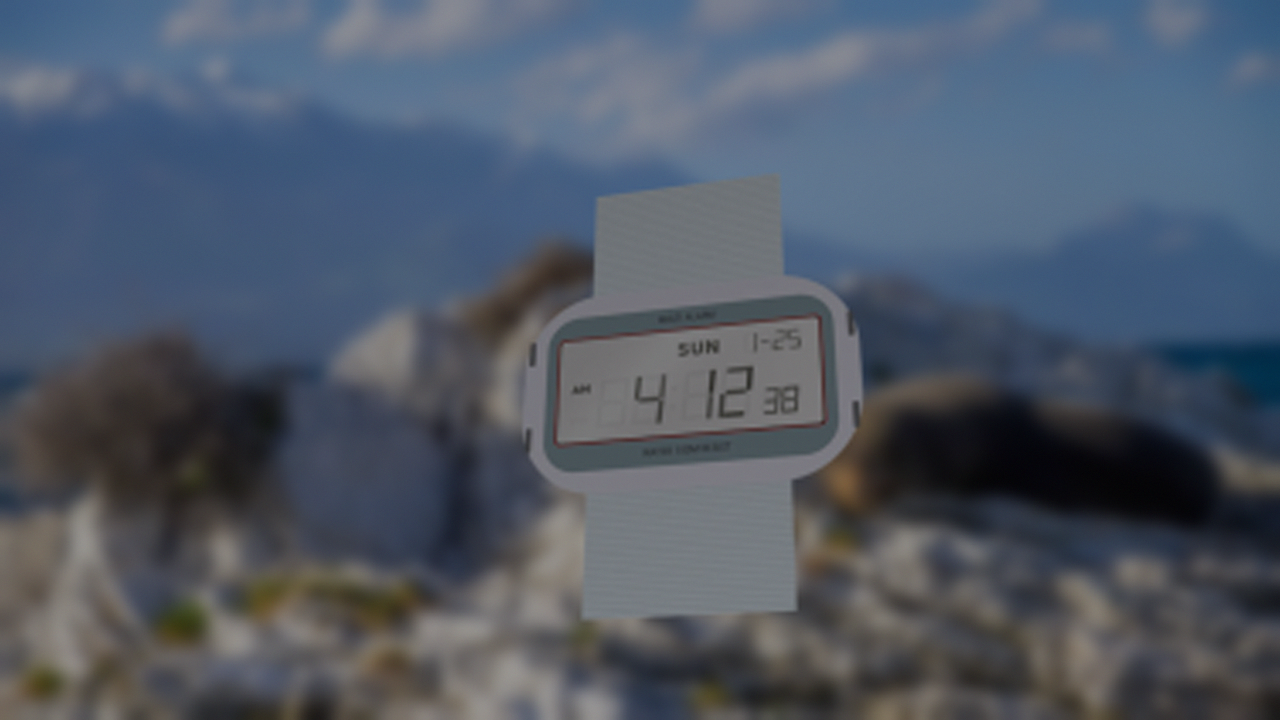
4:12:38
